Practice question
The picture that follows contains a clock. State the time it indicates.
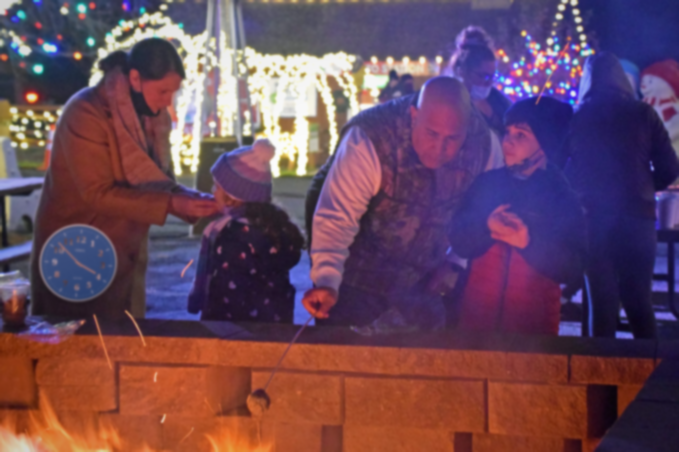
3:52
